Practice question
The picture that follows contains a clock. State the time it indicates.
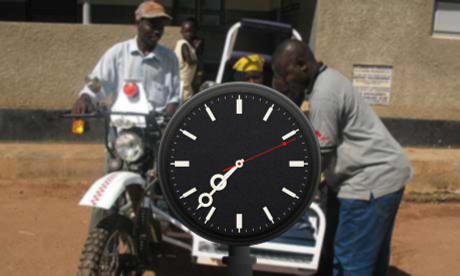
7:37:11
